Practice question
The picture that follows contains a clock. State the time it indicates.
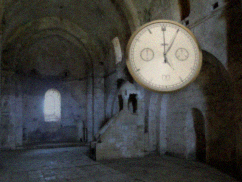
5:05
